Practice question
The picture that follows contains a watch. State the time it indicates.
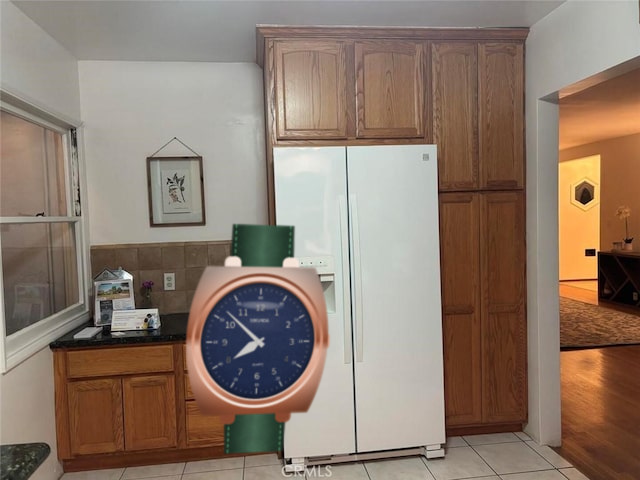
7:52
